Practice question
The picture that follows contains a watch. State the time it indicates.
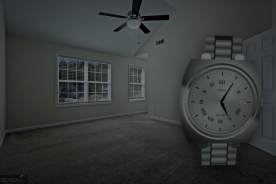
5:05
